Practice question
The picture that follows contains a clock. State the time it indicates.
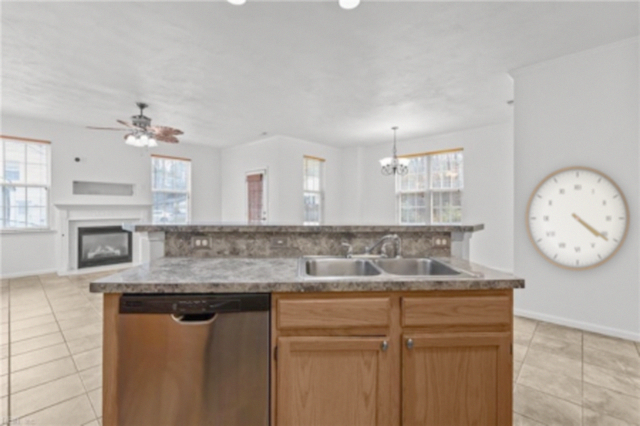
4:21
